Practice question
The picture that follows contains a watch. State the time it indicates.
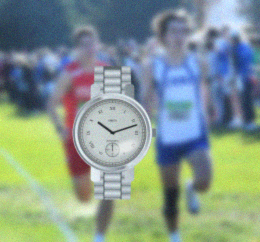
10:12
